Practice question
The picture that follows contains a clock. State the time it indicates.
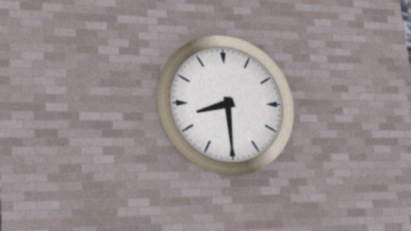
8:30
